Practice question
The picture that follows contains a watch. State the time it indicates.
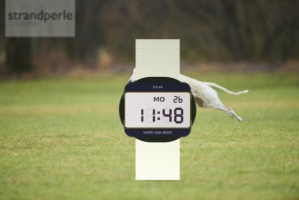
11:48
